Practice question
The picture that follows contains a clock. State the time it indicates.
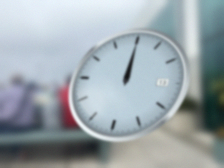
12:00
